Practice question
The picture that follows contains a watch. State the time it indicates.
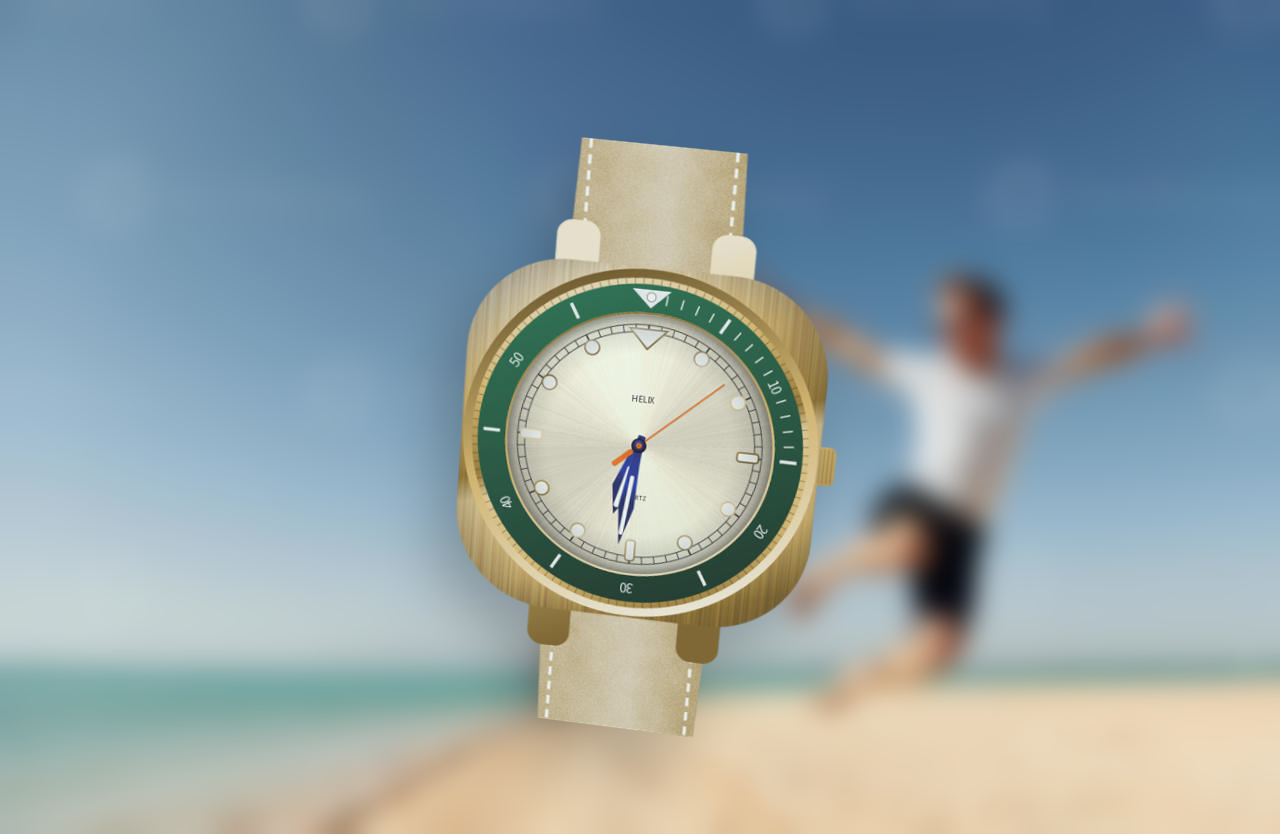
6:31:08
